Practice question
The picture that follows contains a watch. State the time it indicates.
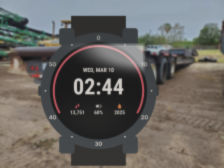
2:44
